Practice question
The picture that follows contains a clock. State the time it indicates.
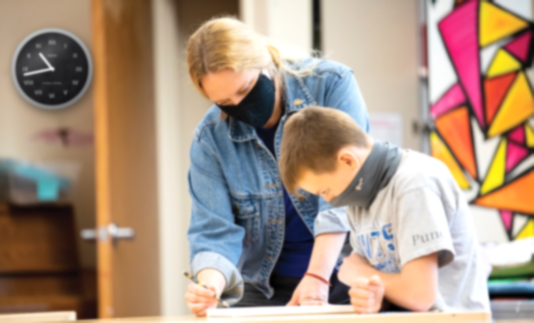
10:43
